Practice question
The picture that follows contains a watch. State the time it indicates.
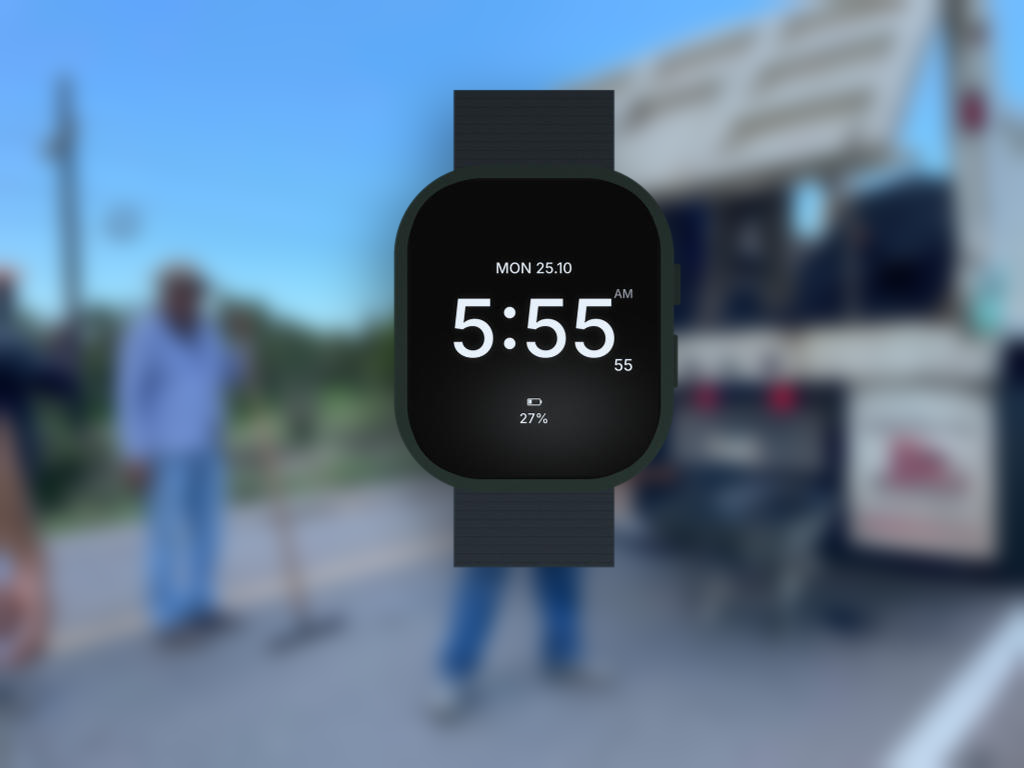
5:55:55
